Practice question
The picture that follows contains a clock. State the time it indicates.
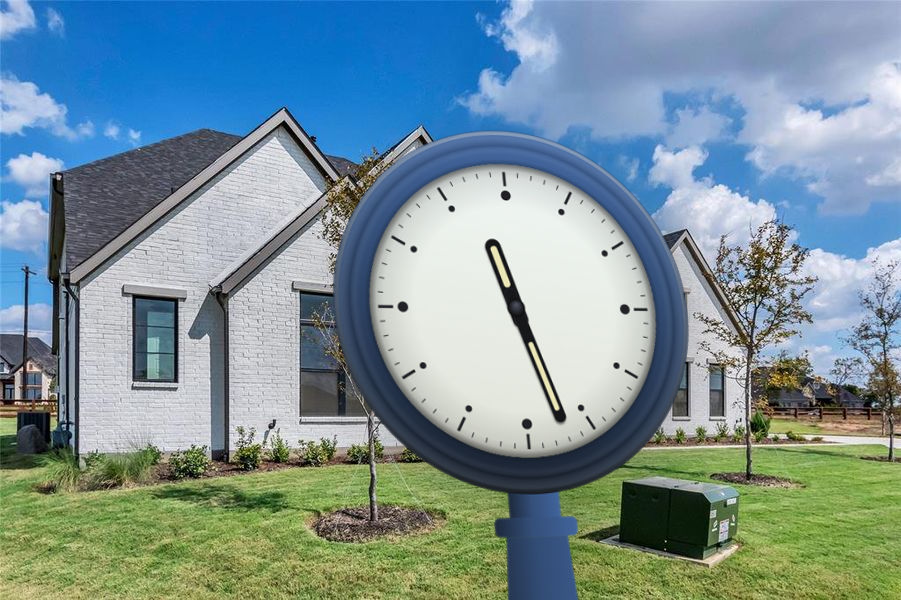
11:27
